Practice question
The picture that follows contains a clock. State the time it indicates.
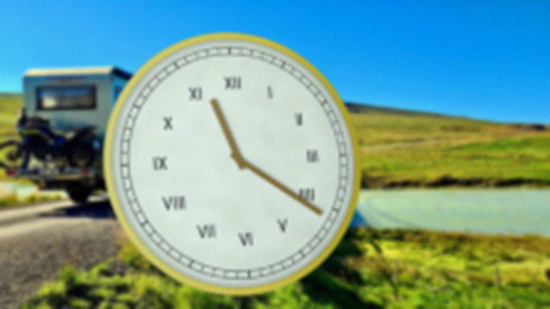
11:21
